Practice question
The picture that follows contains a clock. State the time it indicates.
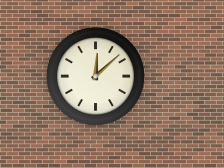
12:08
